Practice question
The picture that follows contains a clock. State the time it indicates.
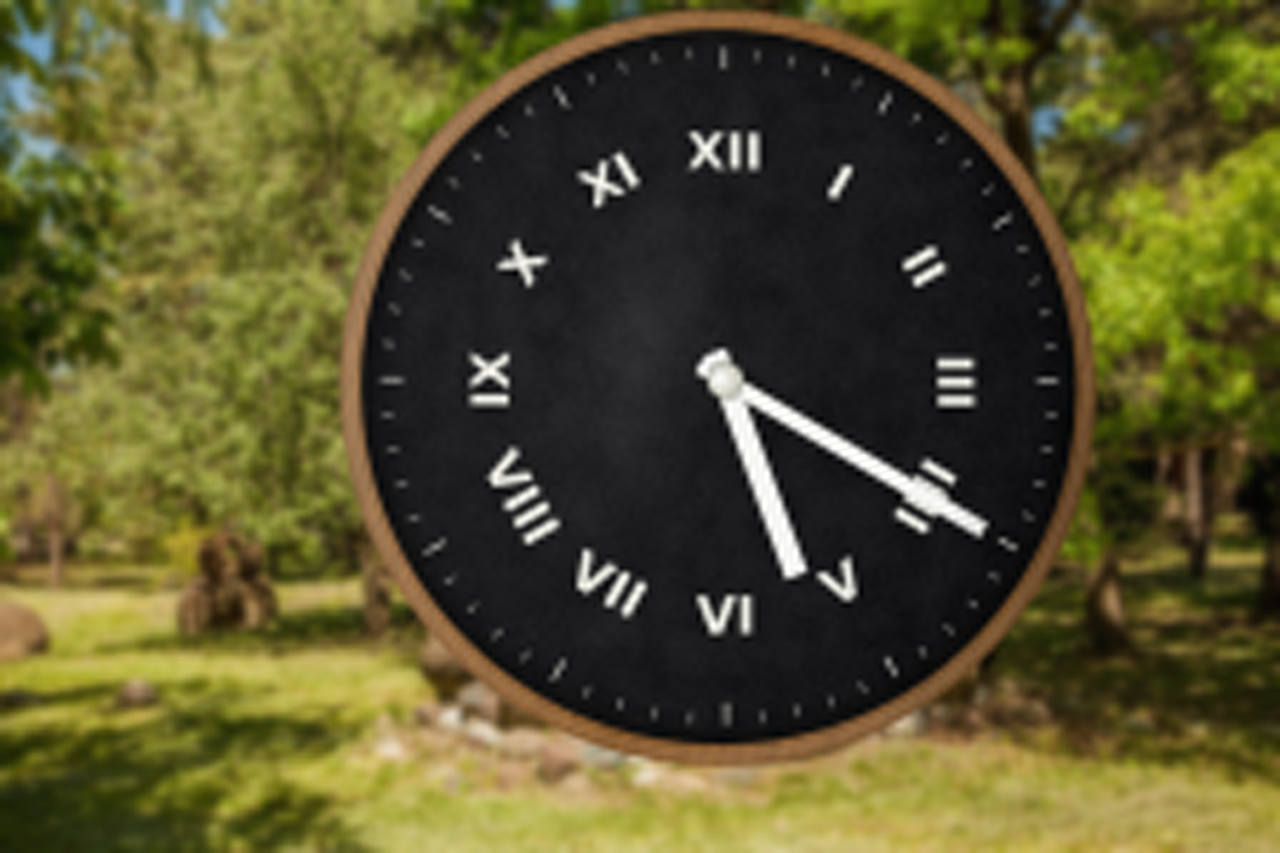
5:20
